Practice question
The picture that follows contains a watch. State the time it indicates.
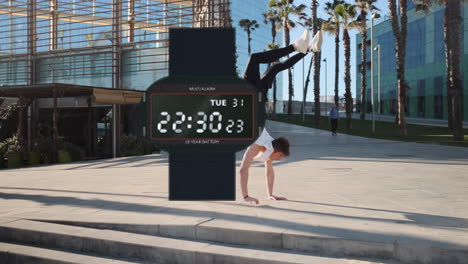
22:30:23
